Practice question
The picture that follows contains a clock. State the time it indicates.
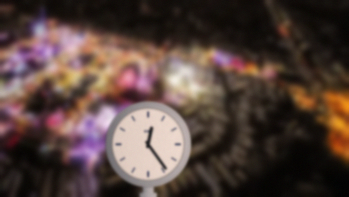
12:24
